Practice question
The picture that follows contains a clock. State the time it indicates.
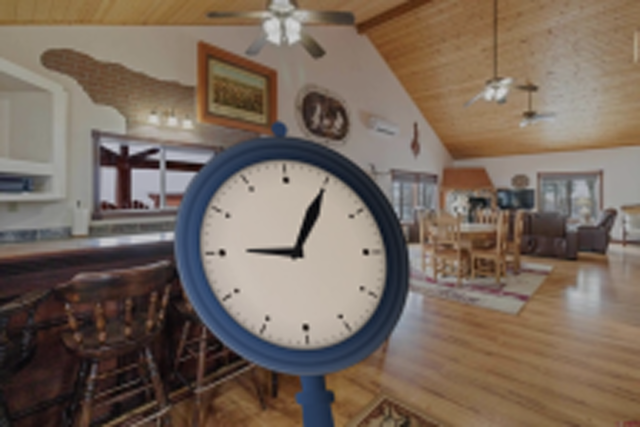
9:05
